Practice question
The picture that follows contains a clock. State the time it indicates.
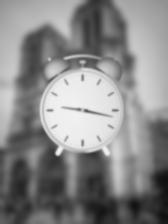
9:17
